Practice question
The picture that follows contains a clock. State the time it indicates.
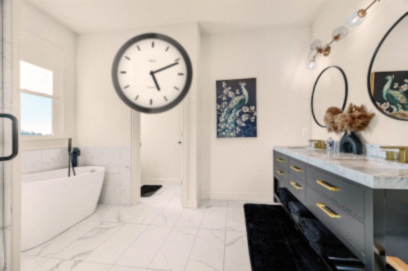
5:11
